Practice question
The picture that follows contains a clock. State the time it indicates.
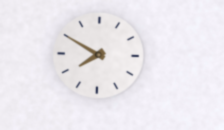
7:50
